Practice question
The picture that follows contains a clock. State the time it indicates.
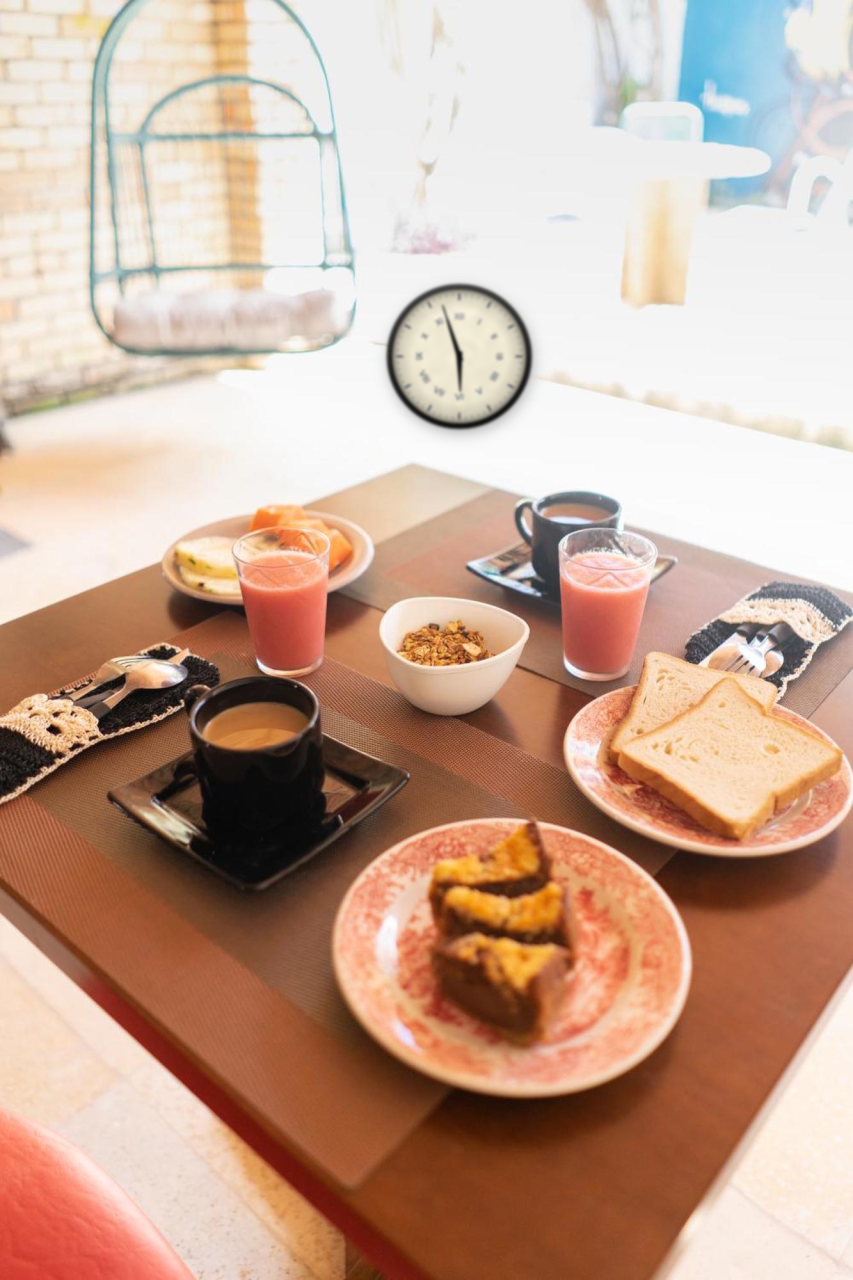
5:57
